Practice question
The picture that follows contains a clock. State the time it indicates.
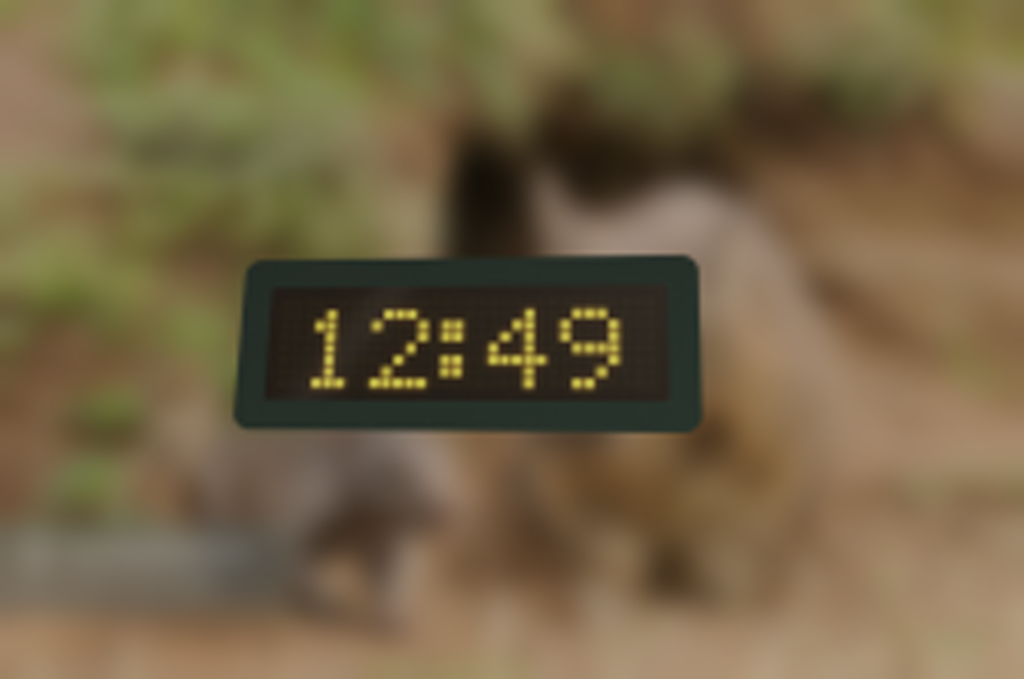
12:49
